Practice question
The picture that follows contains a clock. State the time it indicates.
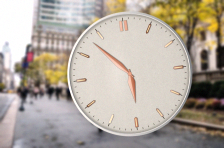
5:53
